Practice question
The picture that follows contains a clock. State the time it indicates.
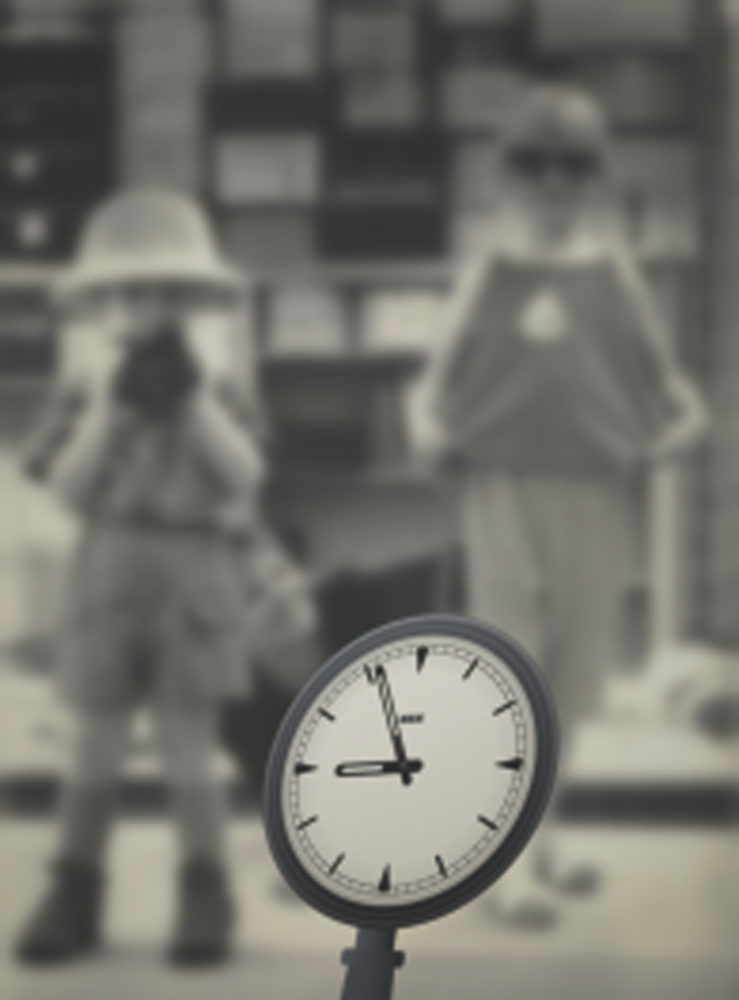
8:56
